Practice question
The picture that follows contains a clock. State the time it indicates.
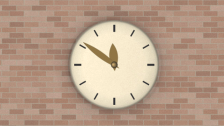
11:51
